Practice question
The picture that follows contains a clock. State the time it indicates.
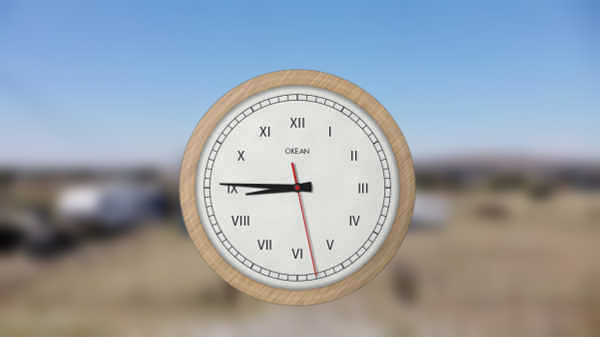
8:45:28
